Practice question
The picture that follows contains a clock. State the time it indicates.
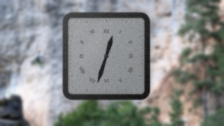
12:33
